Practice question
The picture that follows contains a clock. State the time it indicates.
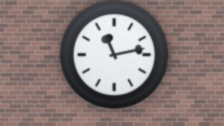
11:13
